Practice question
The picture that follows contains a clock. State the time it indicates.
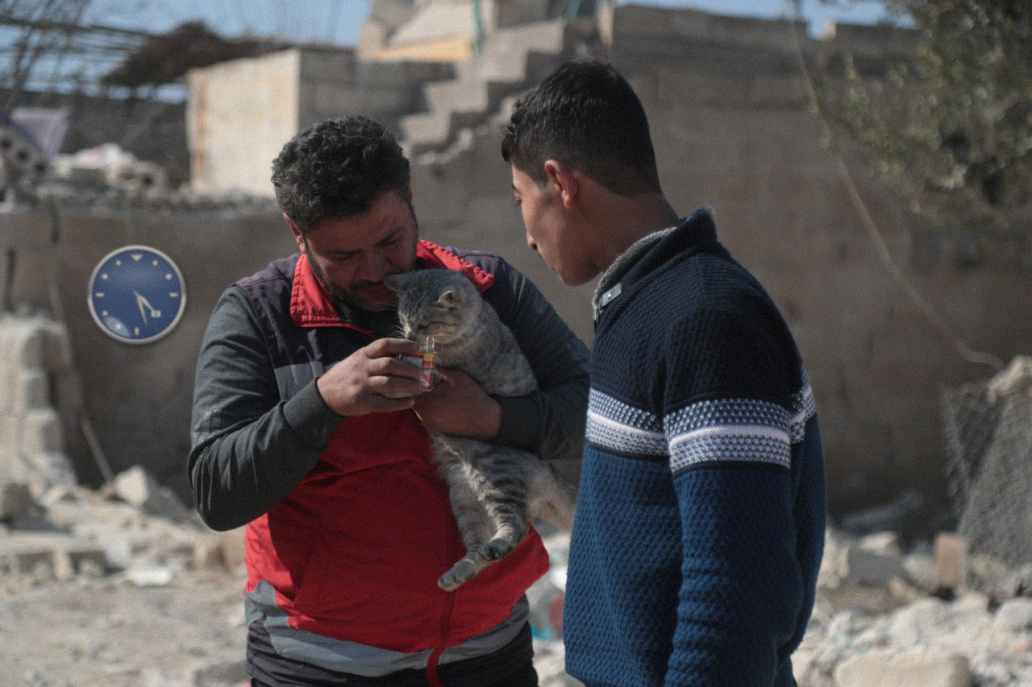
4:27
